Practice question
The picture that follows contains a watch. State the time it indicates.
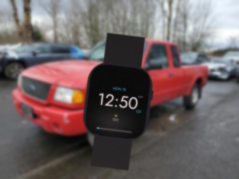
12:50
